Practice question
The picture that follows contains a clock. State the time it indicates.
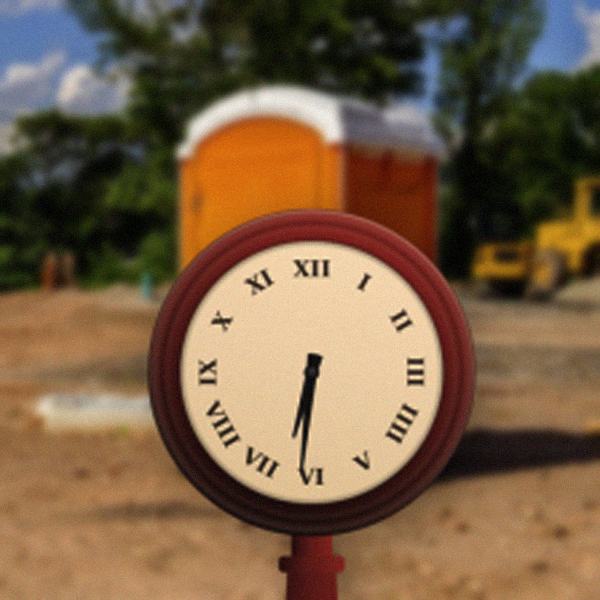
6:31
